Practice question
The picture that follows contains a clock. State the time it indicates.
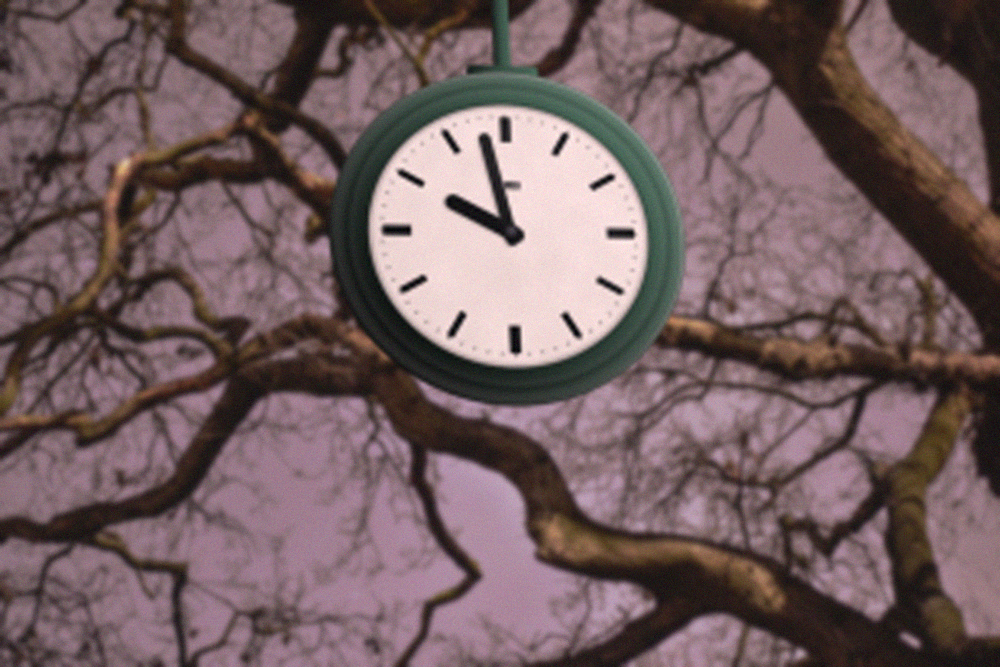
9:58
